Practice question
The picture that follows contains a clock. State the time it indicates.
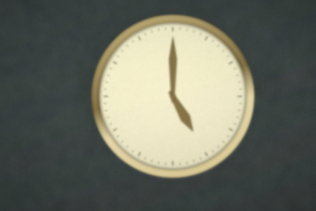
5:00
